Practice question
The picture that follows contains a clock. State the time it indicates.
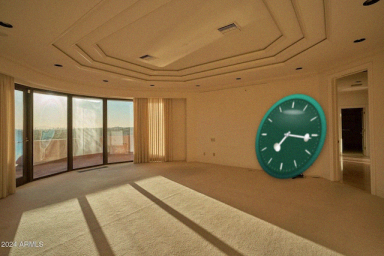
7:16
